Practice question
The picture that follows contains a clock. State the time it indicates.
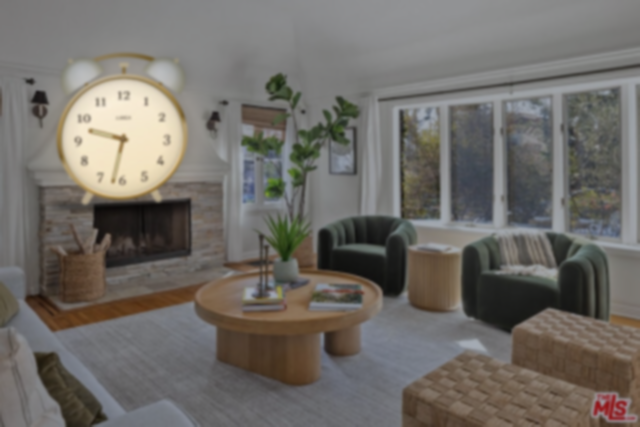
9:32
